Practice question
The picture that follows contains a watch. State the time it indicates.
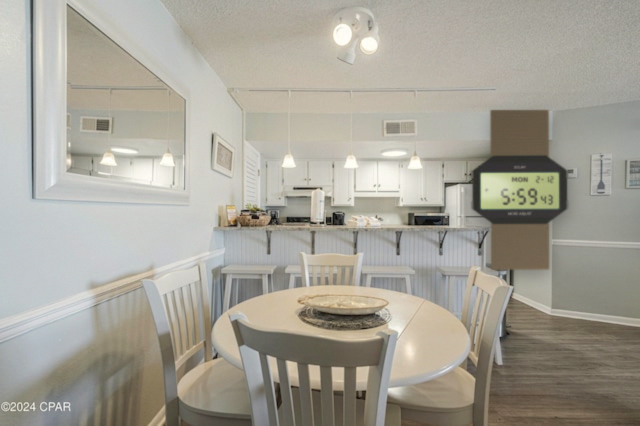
5:59:43
